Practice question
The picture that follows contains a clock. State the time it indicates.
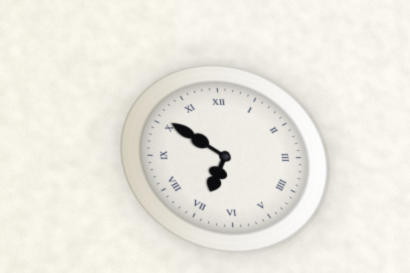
6:51
